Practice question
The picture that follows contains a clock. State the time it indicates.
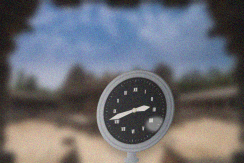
2:42
